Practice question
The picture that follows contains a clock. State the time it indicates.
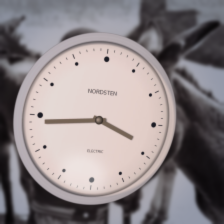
3:44
